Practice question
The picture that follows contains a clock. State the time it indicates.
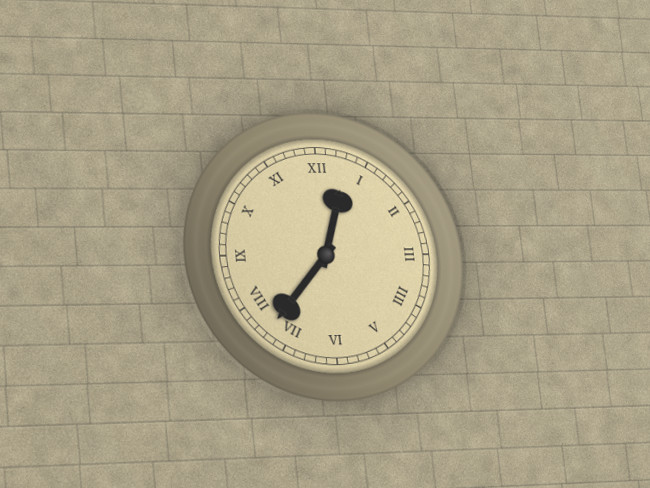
12:37
